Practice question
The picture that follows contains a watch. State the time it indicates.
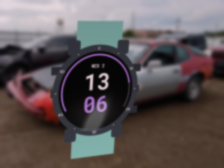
13:06
